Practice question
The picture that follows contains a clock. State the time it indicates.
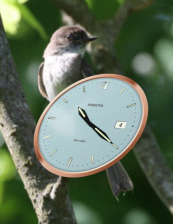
10:20
